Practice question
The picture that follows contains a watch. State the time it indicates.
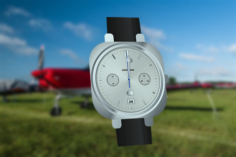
6:01
